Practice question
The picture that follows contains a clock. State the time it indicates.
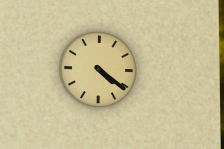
4:21
